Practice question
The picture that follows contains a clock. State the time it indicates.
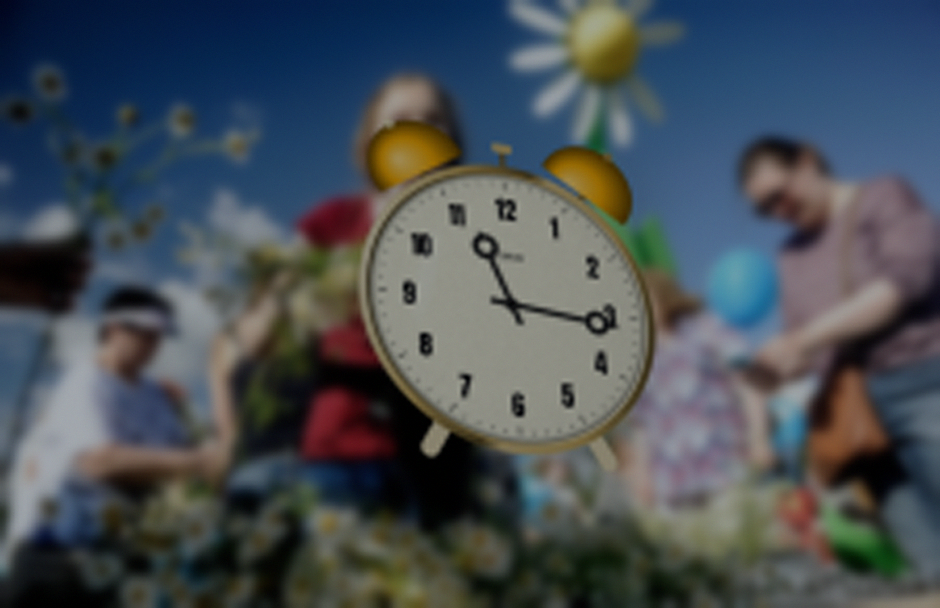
11:16
